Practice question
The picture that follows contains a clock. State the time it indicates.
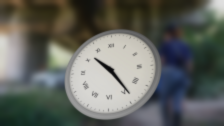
10:24
